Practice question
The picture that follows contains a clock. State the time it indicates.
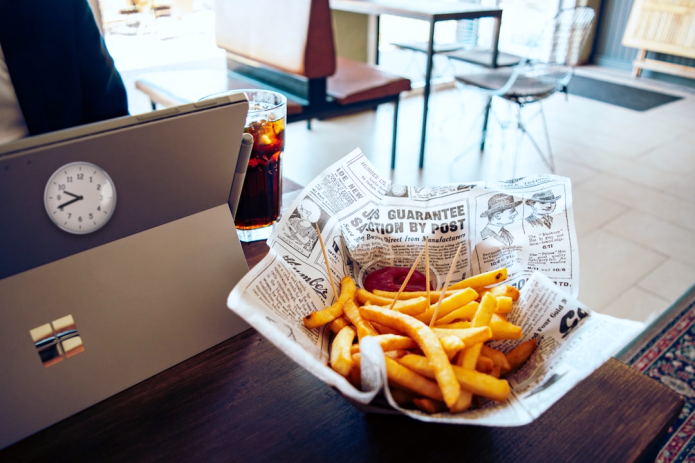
9:41
